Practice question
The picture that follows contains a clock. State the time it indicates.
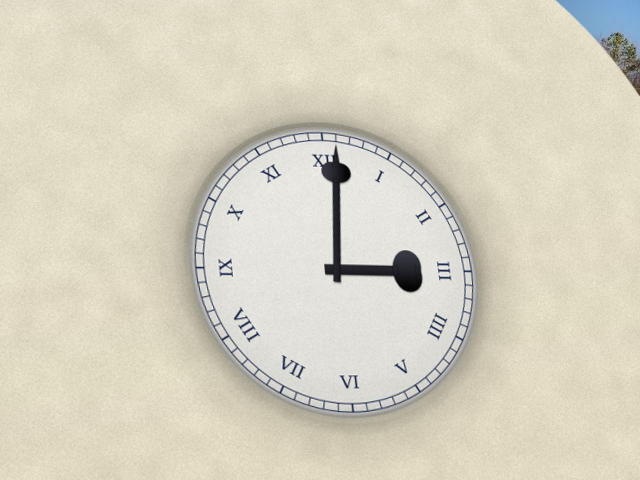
3:01
